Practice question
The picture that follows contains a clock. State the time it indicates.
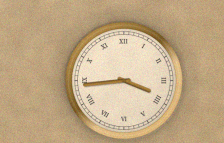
3:44
